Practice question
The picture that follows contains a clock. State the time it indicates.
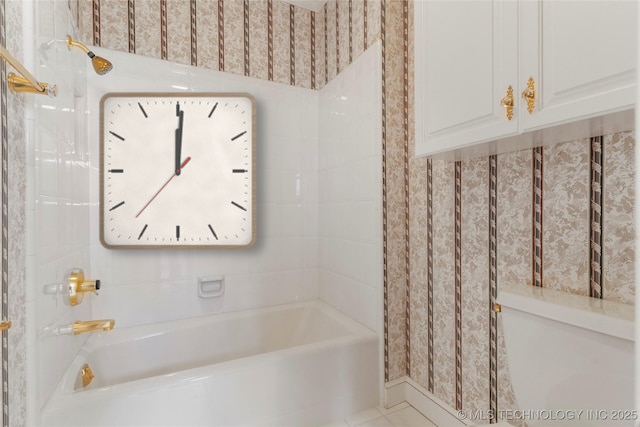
12:00:37
